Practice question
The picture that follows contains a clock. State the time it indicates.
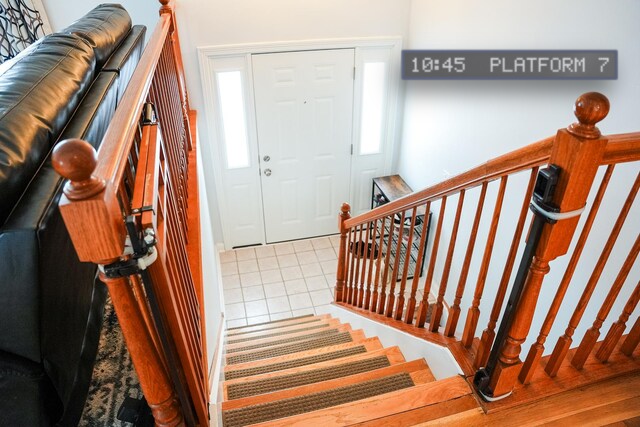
10:45
